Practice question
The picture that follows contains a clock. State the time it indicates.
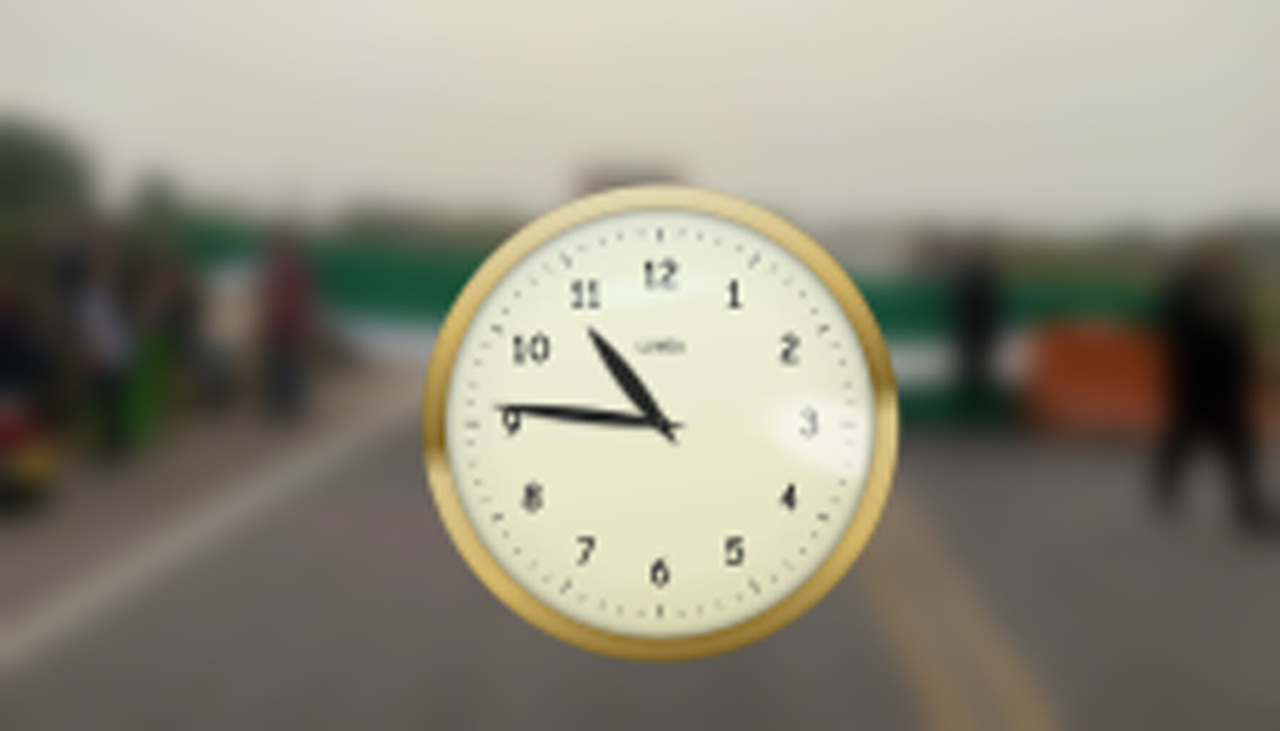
10:46
